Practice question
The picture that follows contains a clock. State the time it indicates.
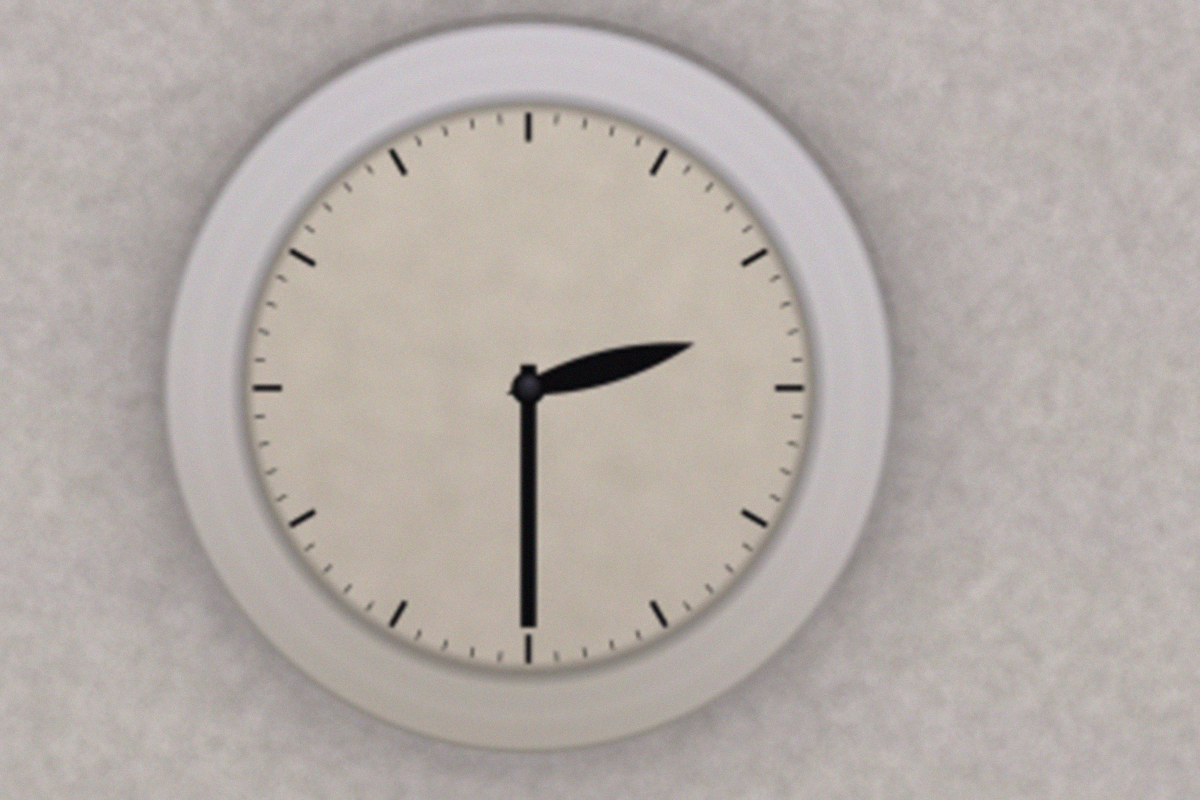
2:30
